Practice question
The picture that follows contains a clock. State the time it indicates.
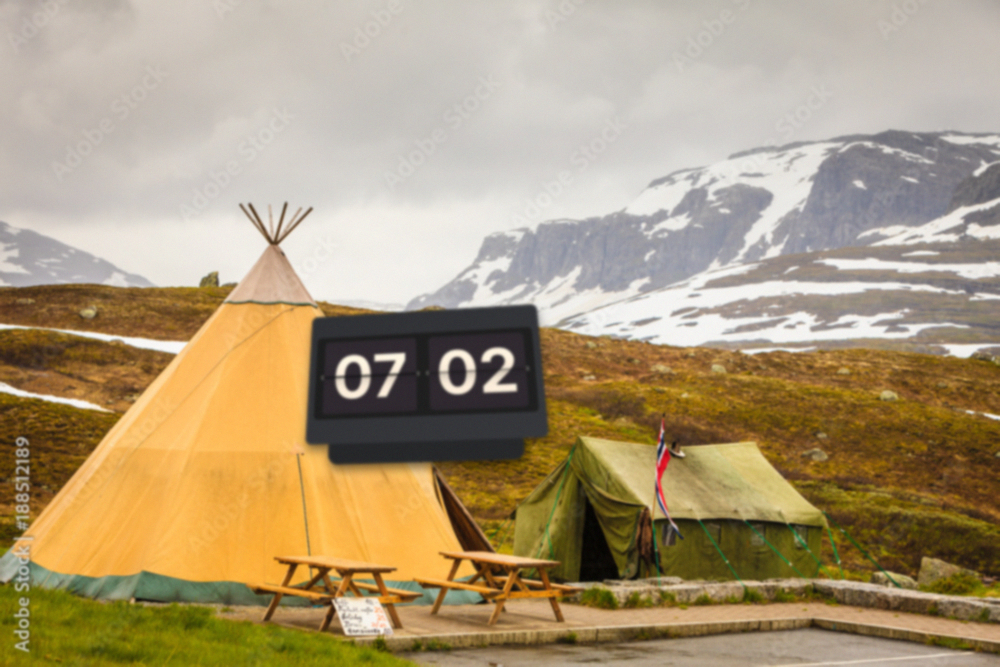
7:02
